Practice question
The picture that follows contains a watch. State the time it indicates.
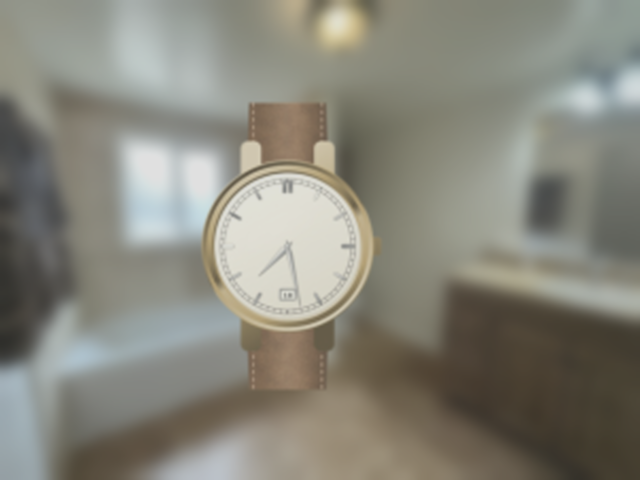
7:28
